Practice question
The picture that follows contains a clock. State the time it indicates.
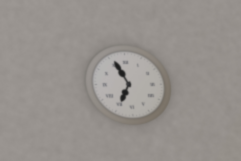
6:56
